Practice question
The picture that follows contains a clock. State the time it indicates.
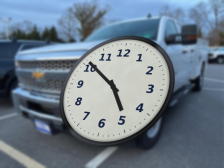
4:51
